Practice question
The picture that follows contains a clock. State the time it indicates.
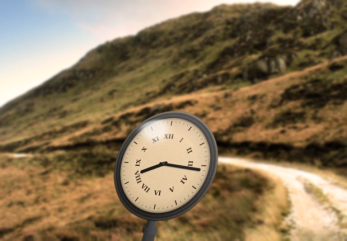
8:16
